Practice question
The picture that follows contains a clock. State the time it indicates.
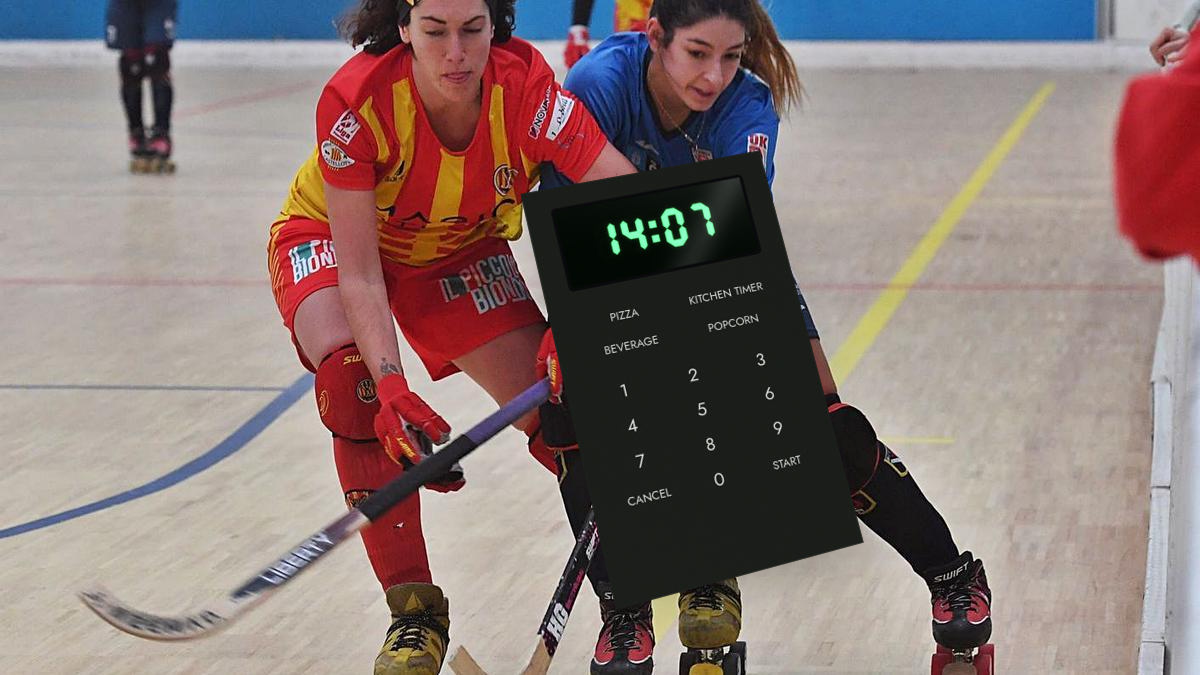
14:07
